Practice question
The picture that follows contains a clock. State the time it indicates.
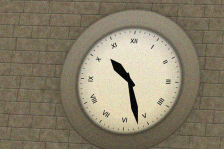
10:27
